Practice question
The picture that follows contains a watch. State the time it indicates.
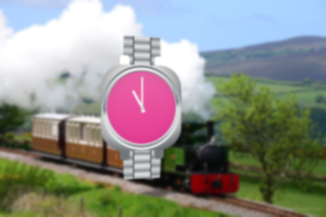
11:00
